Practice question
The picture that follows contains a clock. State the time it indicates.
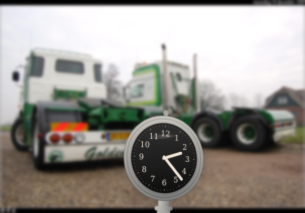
2:23
